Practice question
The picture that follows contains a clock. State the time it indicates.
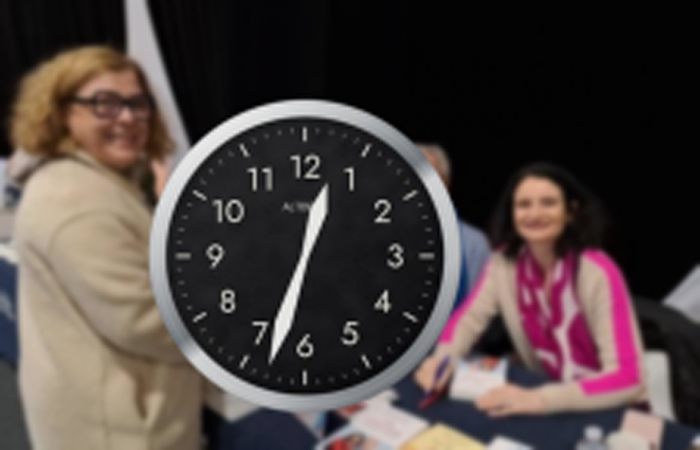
12:33
